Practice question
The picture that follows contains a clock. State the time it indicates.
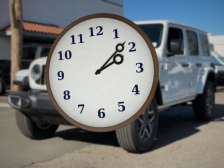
2:08
